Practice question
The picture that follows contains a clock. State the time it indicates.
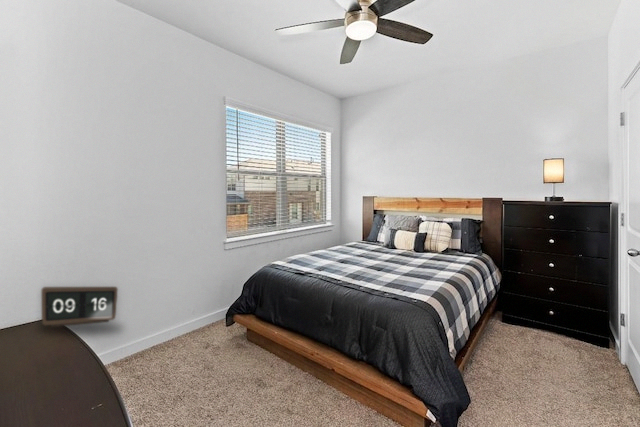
9:16
